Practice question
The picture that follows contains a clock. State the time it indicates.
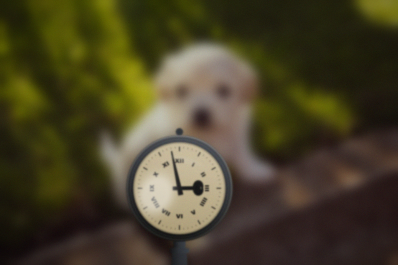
2:58
